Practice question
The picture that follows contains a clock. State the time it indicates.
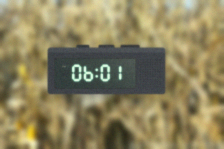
6:01
